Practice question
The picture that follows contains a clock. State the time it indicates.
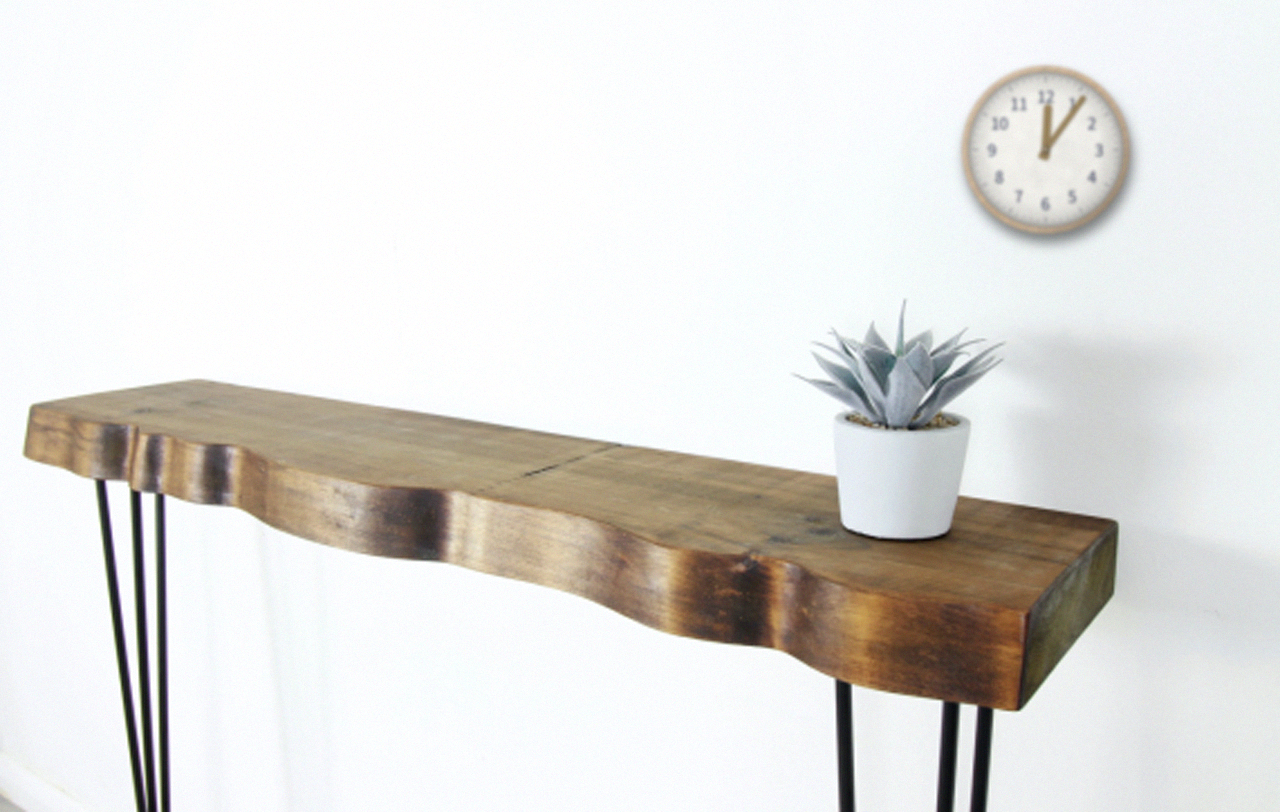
12:06
